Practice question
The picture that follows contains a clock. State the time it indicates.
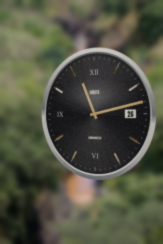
11:13
